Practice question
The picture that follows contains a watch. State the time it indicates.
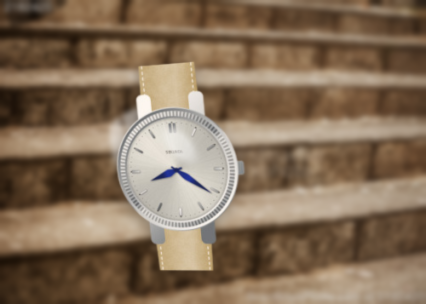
8:21
